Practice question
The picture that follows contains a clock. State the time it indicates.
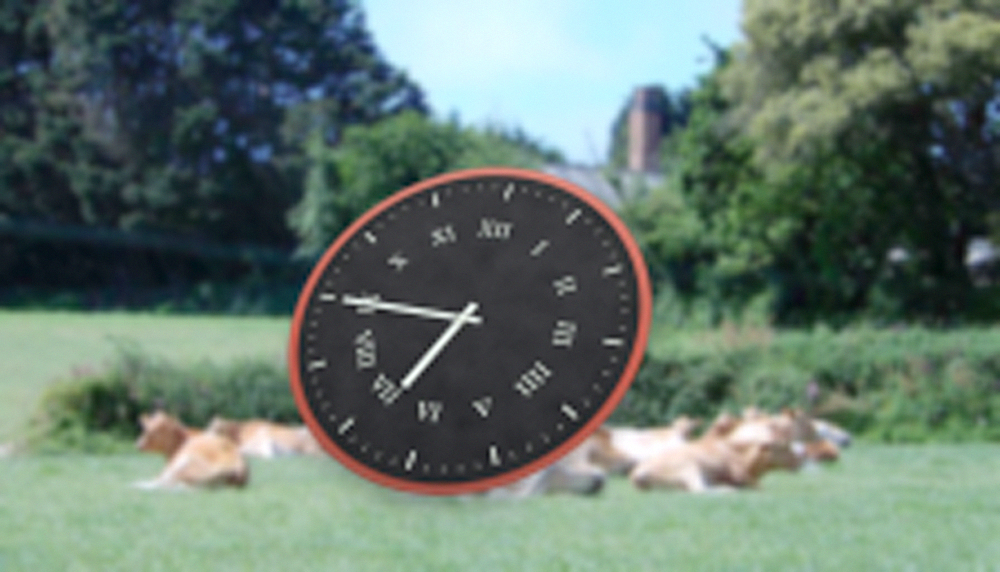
6:45
